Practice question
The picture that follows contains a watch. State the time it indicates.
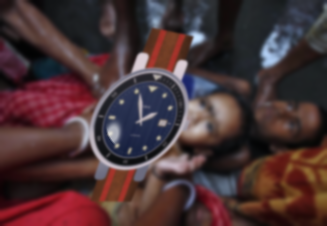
1:56
